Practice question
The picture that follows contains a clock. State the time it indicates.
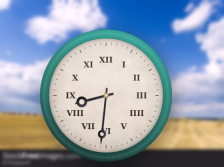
8:31
